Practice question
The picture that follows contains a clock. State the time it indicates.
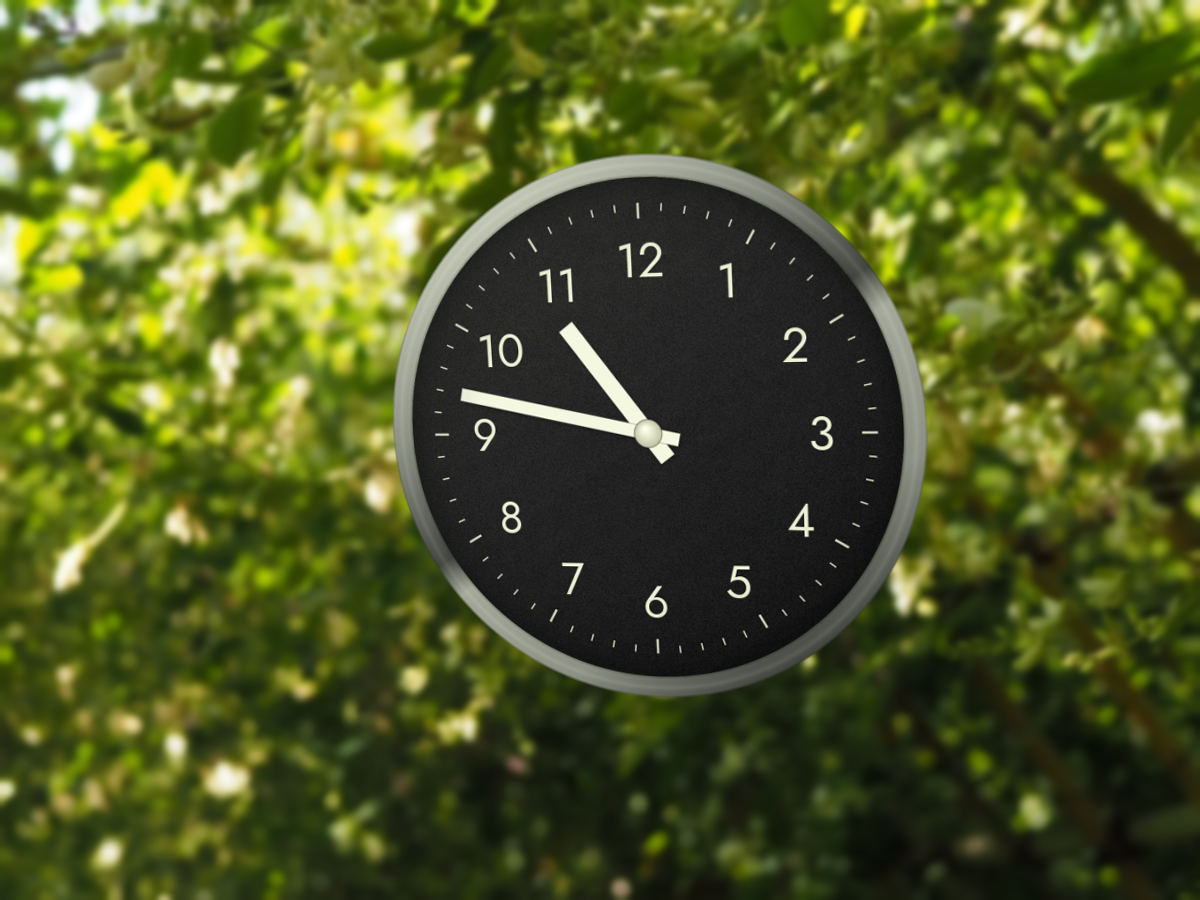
10:47
